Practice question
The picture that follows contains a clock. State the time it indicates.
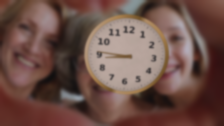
8:46
